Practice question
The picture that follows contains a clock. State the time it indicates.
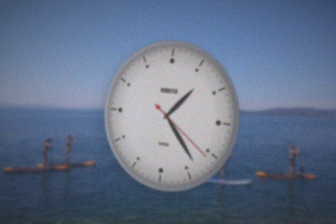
1:23:21
